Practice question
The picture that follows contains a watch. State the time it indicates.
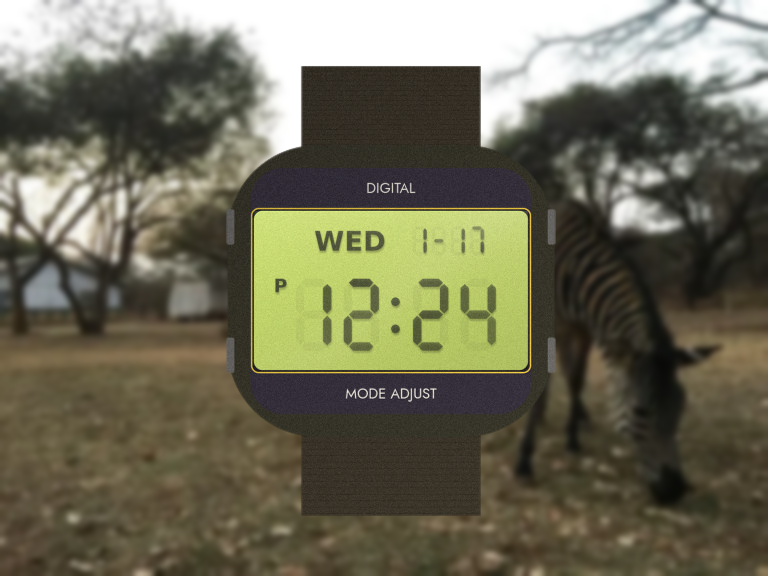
12:24
